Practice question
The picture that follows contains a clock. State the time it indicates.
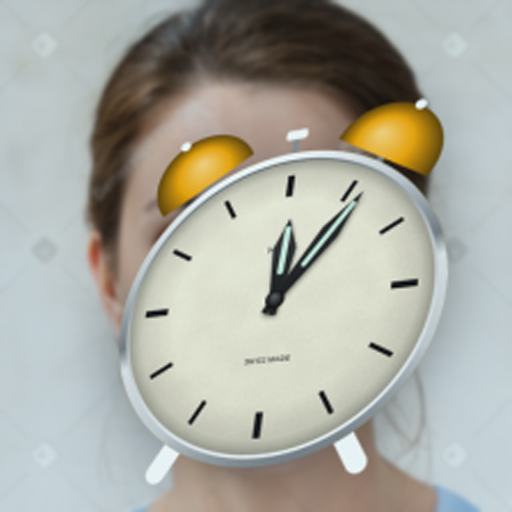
12:06
